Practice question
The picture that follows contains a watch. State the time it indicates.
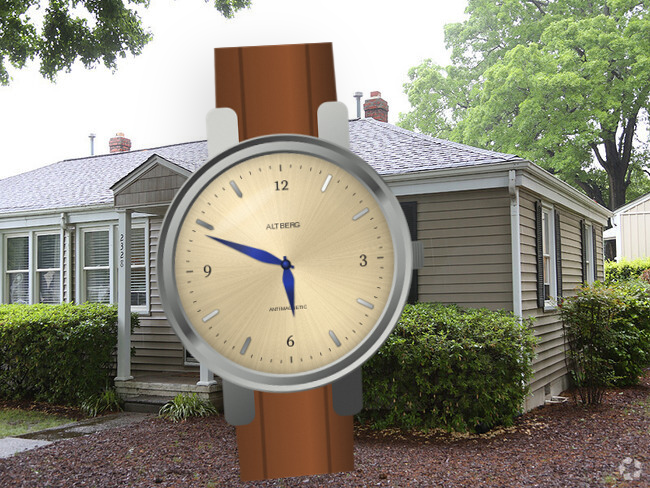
5:49
